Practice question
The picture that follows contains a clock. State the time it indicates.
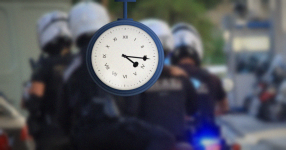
4:16
